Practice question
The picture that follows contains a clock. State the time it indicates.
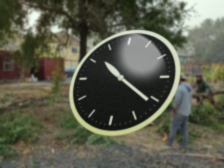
10:21
